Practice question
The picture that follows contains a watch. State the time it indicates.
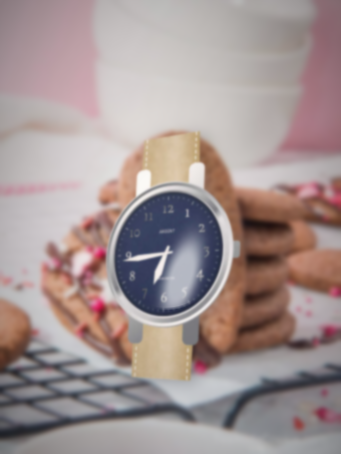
6:44
